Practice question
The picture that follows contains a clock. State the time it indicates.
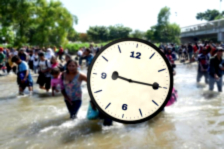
9:15
